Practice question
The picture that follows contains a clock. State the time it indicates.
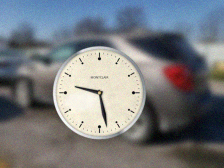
9:28
